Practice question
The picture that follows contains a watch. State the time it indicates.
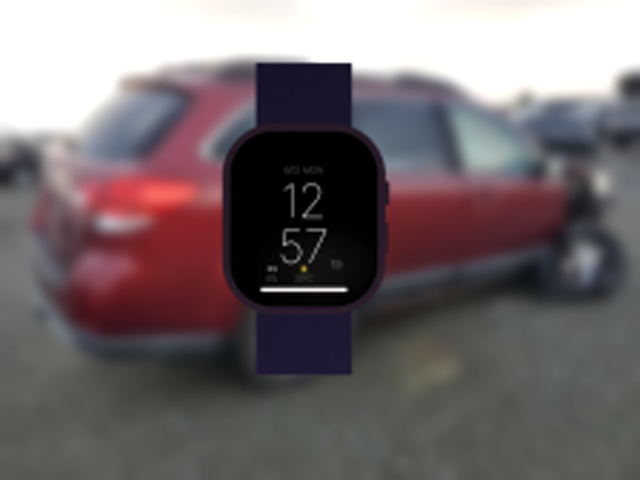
12:57
